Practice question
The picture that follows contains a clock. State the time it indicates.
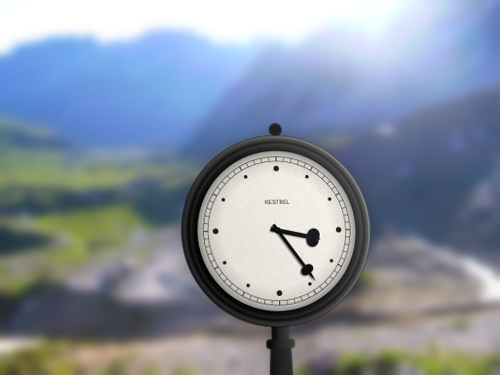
3:24
